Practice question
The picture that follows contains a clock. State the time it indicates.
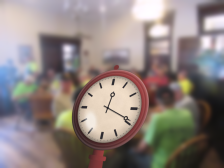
12:19
